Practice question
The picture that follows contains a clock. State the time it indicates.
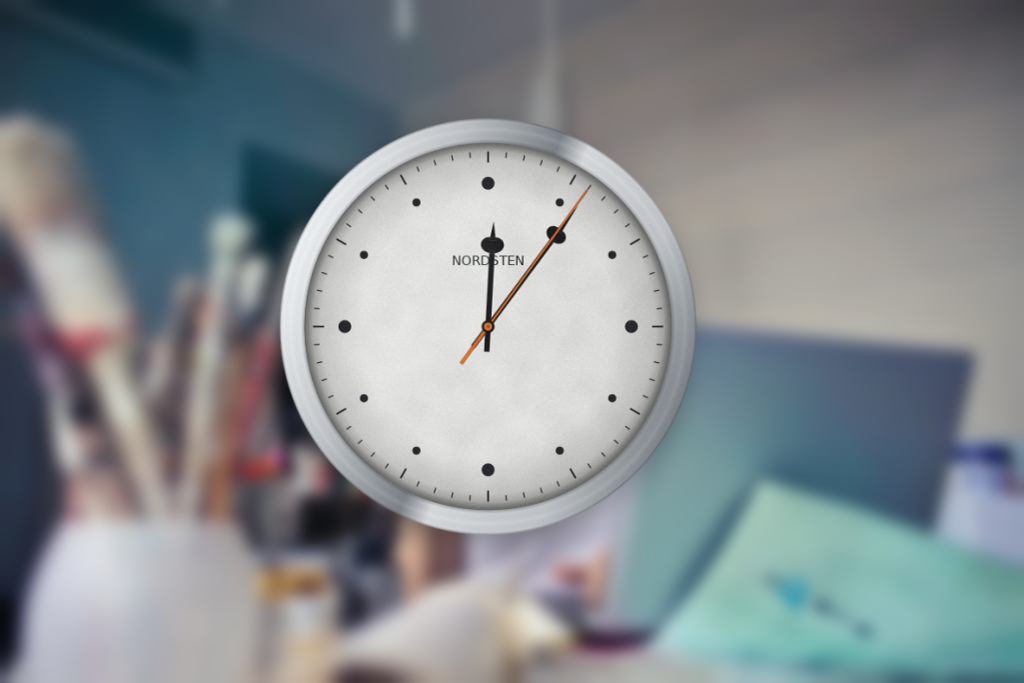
12:06:06
